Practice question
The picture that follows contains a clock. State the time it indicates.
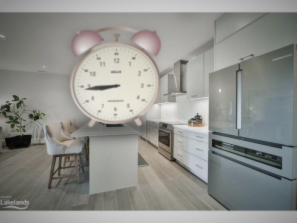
8:44
